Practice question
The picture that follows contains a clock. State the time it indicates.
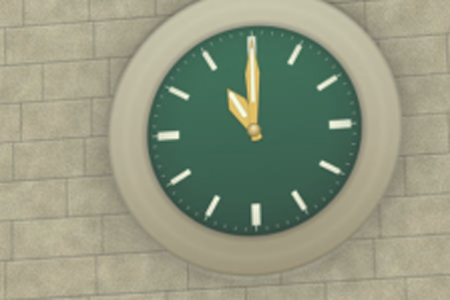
11:00
